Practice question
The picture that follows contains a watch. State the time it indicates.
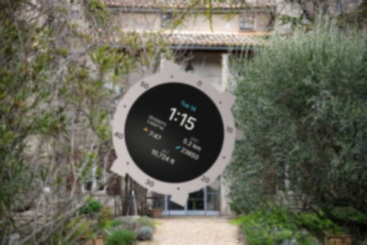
1:15
